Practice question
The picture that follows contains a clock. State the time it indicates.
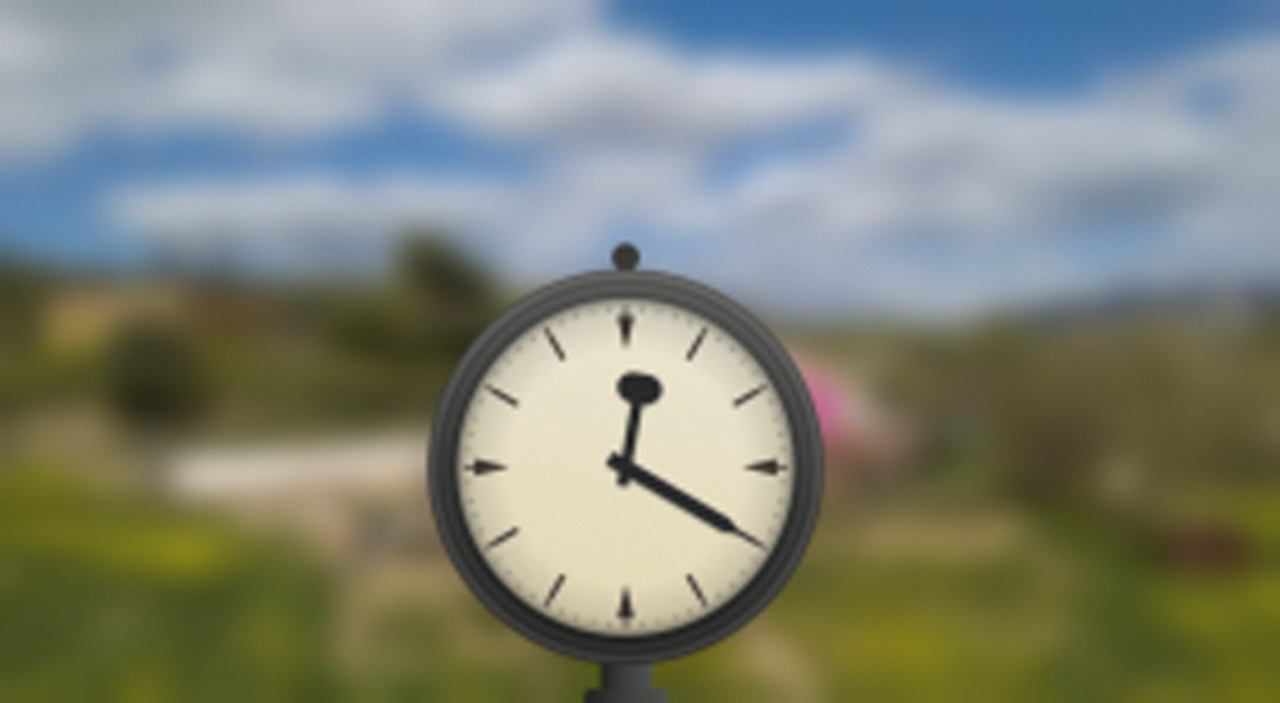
12:20
